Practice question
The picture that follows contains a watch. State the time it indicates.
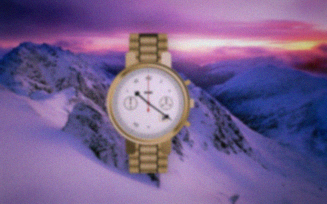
10:21
